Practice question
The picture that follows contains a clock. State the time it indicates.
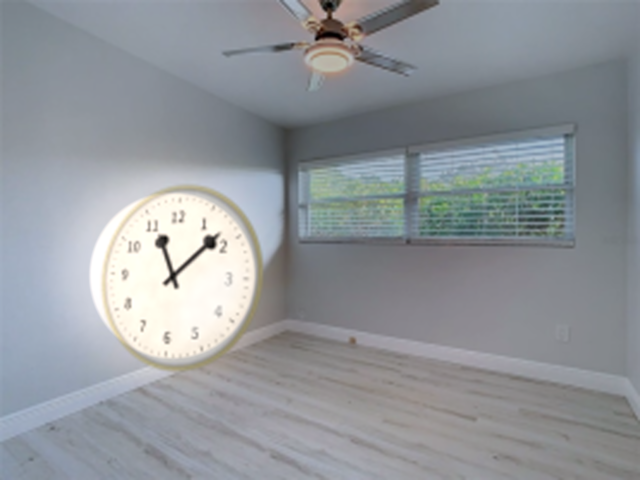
11:08
